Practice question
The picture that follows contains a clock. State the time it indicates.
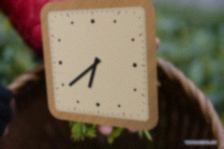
6:39
